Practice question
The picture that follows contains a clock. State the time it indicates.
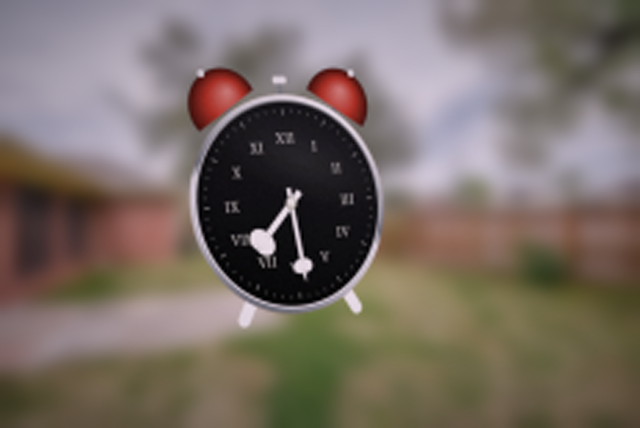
7:29
